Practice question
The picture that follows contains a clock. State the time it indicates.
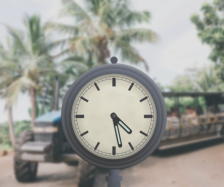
4:28
